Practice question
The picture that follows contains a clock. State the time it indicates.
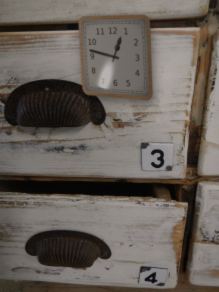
12:47
